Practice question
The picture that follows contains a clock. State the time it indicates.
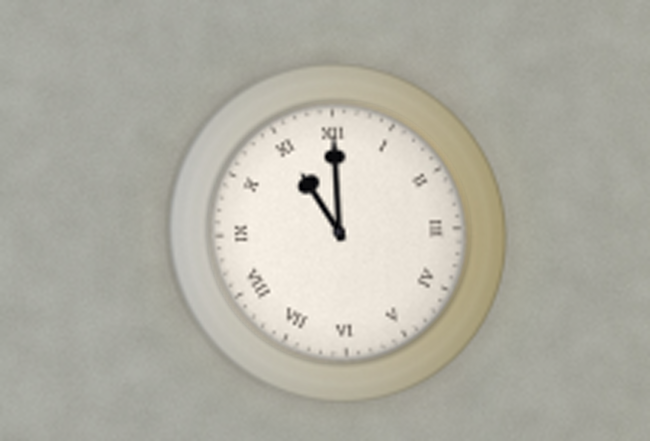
11:00
